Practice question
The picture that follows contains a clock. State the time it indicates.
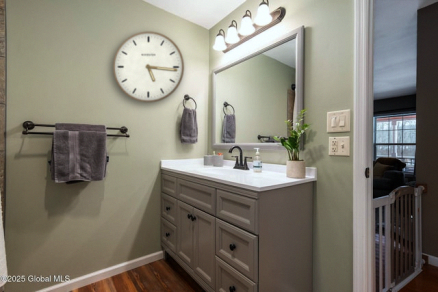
5:16
